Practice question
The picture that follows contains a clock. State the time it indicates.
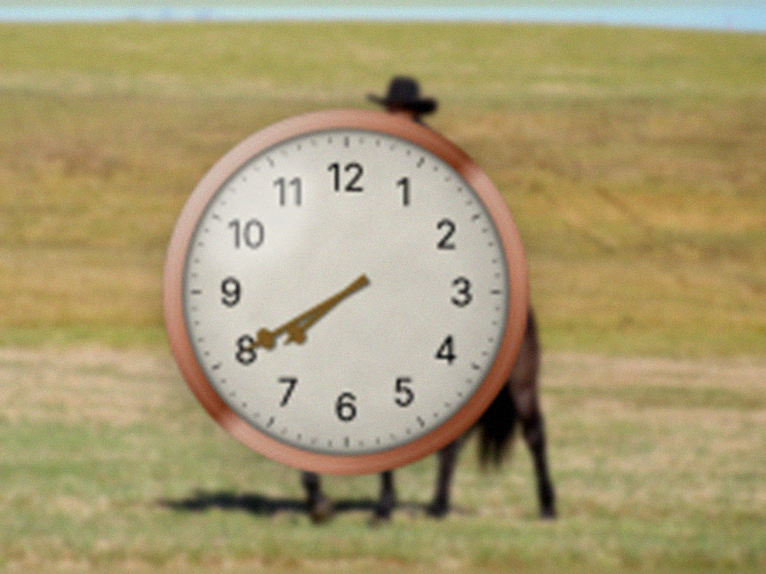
7:40
